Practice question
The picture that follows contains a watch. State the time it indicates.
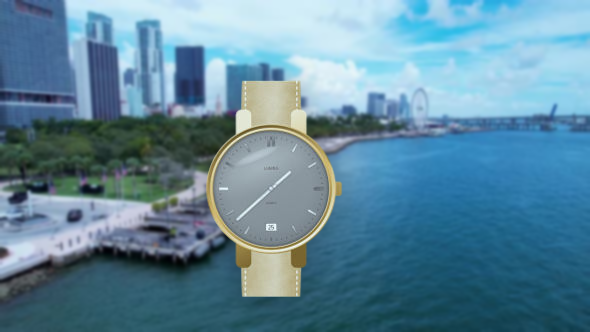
1:38
